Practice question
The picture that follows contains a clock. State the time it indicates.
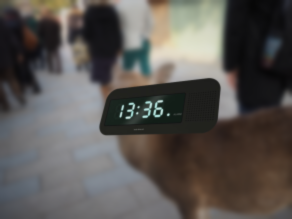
13:36
